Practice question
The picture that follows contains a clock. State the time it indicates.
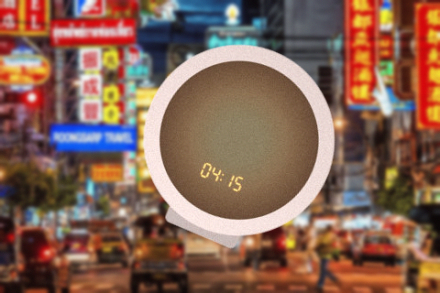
4:15
